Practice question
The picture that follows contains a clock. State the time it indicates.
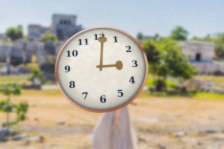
3:01
